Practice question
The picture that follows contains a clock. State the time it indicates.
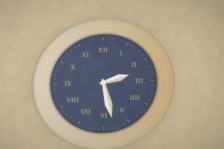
2:28
